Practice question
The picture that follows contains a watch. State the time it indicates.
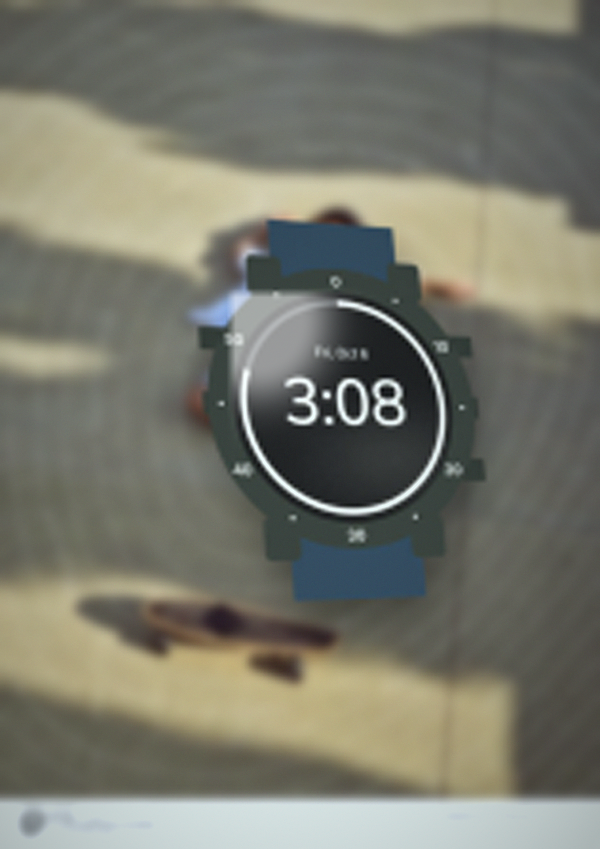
3:08
